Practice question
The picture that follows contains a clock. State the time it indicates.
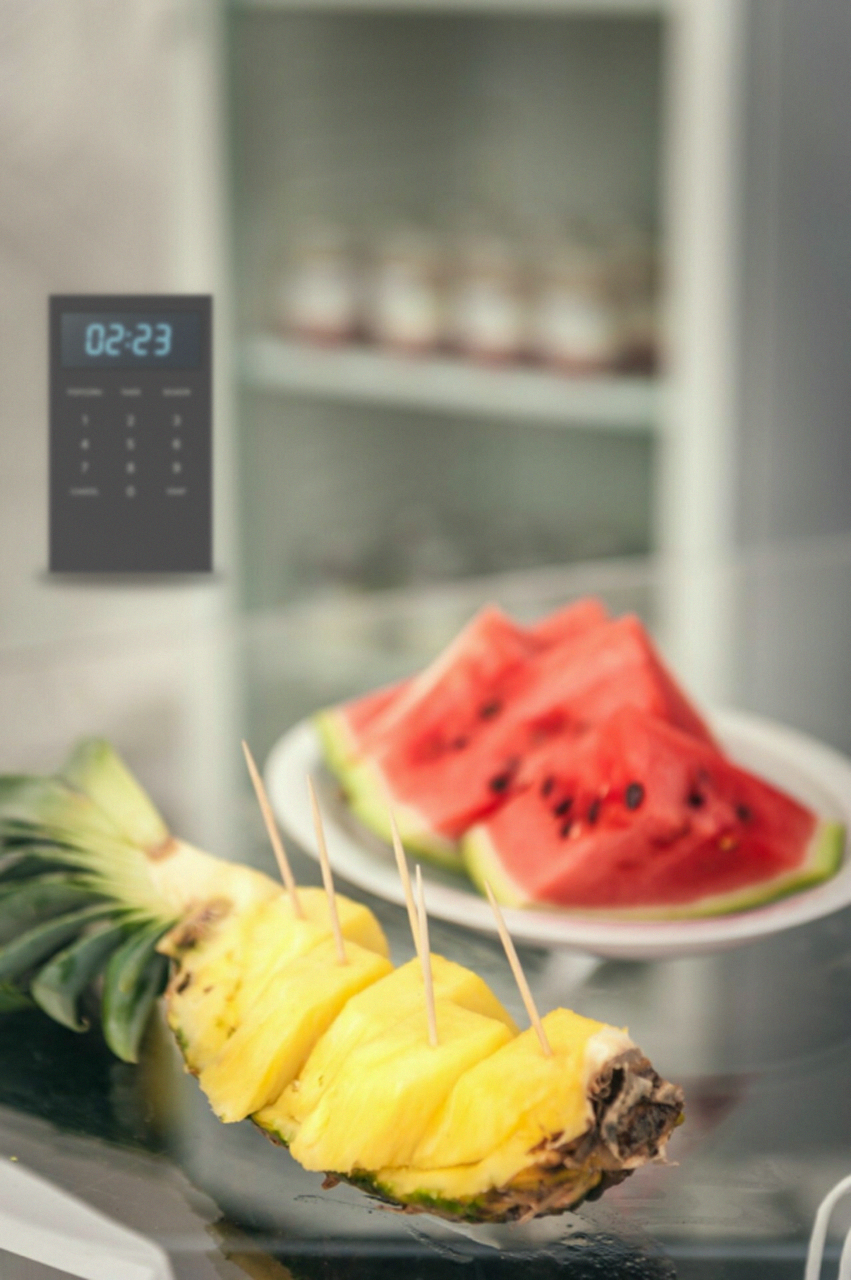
2:23
